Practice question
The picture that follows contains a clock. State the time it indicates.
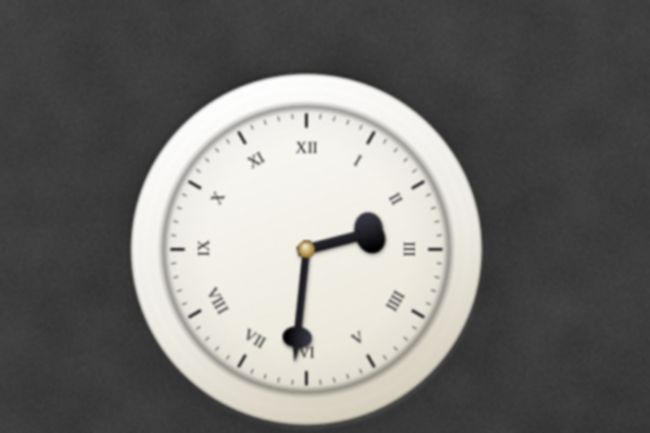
2:31
